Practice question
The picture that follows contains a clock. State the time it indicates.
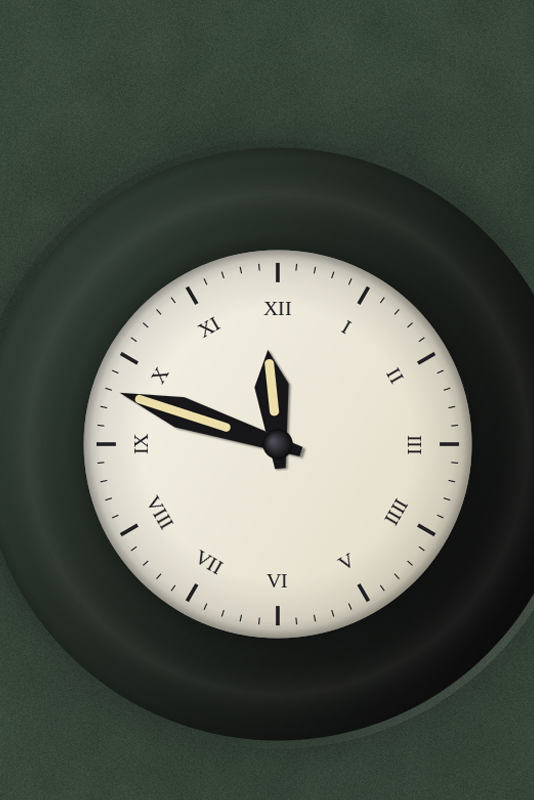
11:48
